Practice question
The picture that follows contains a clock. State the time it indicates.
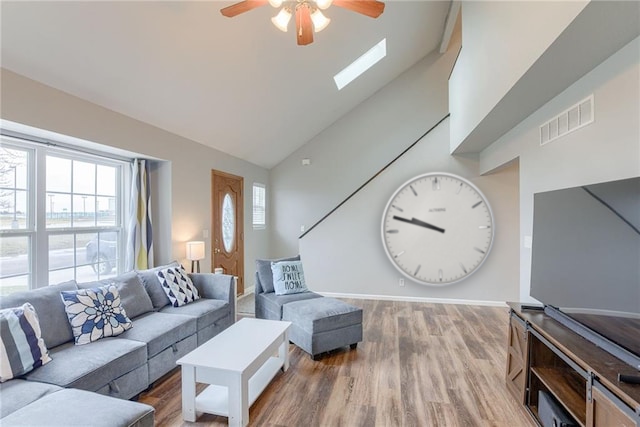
9:48
